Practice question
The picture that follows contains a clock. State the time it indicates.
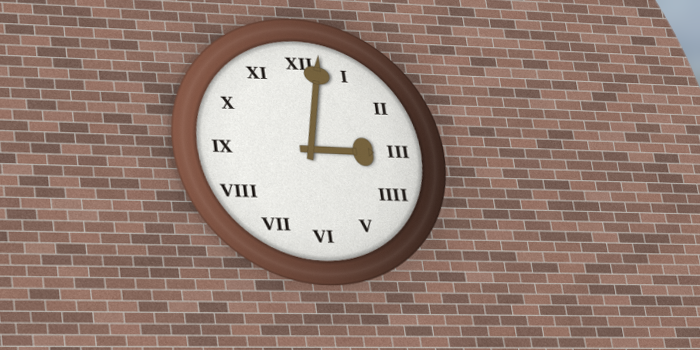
3:02
